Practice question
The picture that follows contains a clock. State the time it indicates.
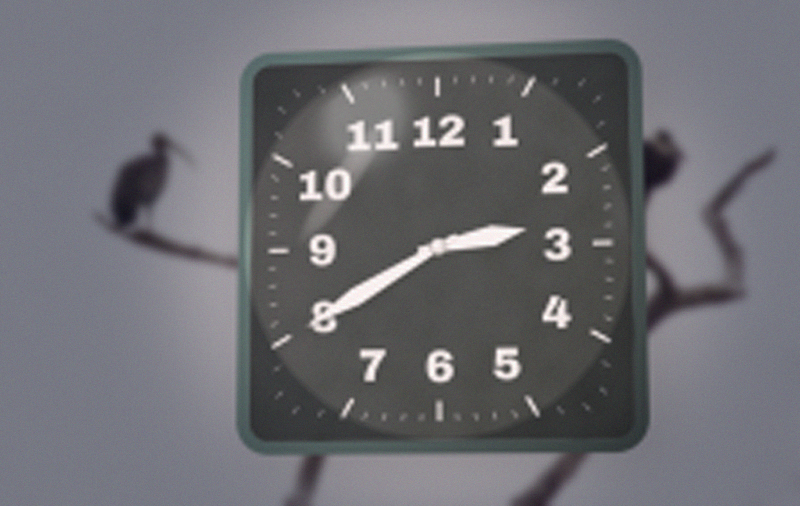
2:40
